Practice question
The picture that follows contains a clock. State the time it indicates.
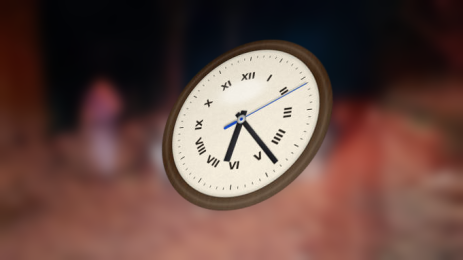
6:23:11
